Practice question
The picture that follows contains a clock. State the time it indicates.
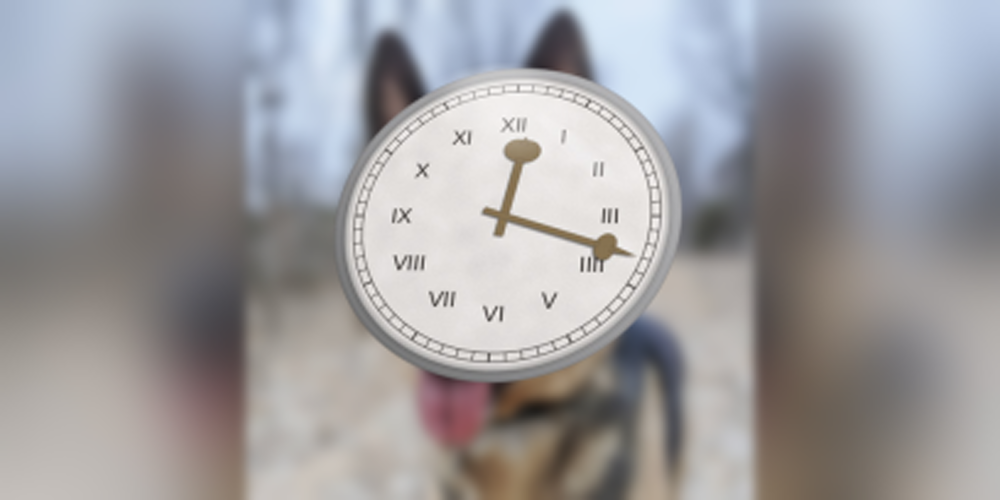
12:18
